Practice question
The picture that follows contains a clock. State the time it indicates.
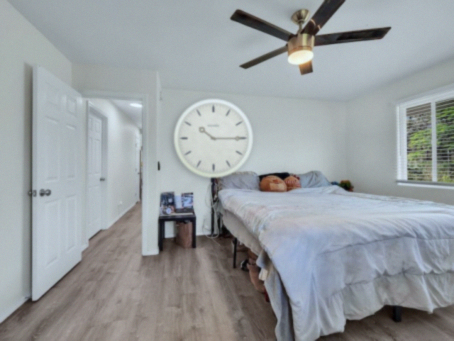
10:15
